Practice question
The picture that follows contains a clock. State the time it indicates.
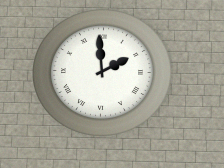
1:59
